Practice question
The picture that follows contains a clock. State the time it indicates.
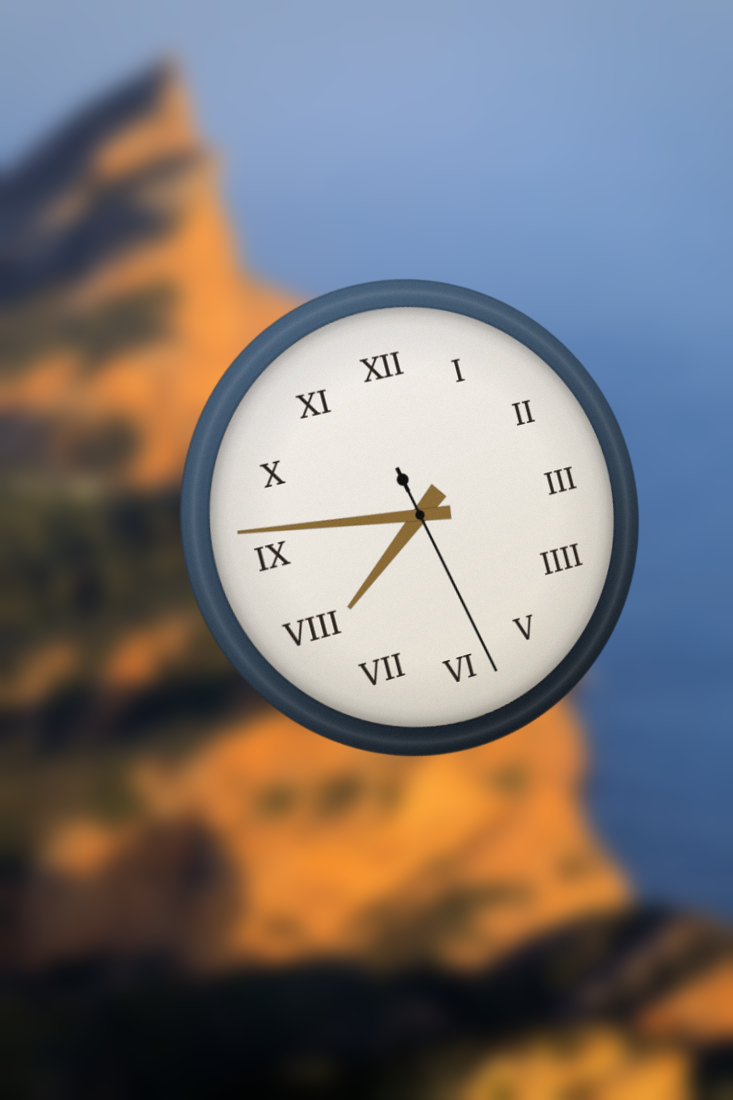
7:46:28
